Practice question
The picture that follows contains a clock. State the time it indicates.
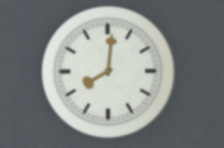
8:01
